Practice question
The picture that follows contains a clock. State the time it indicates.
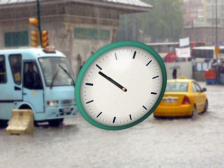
9:49
